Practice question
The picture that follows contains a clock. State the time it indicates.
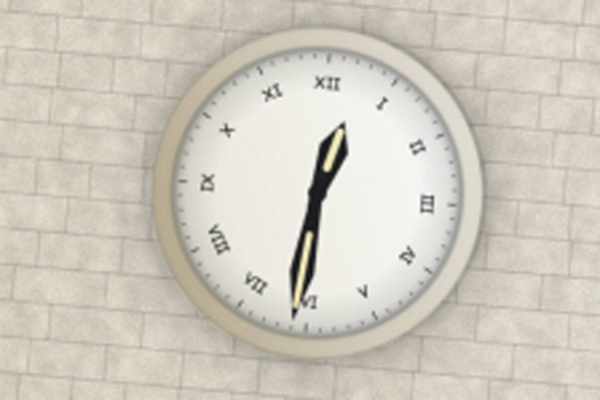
12:31
